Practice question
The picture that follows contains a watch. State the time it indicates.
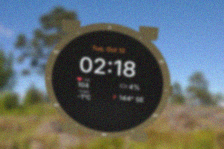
2:18
